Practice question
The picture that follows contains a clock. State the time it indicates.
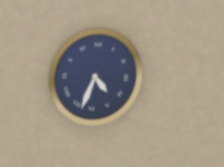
4:33
